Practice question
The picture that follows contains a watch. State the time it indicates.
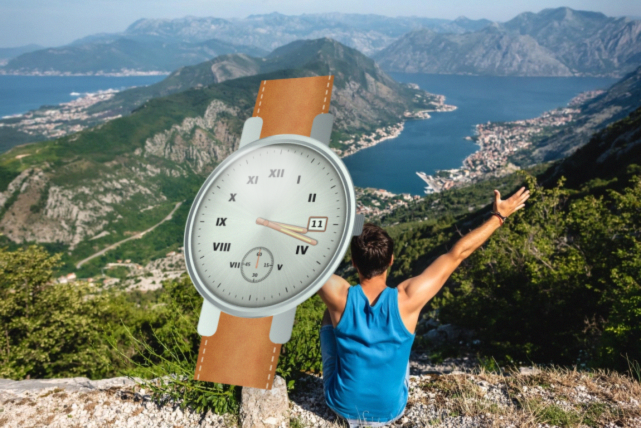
3:18
